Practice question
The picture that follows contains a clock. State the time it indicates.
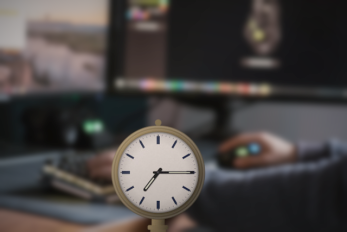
7:15
